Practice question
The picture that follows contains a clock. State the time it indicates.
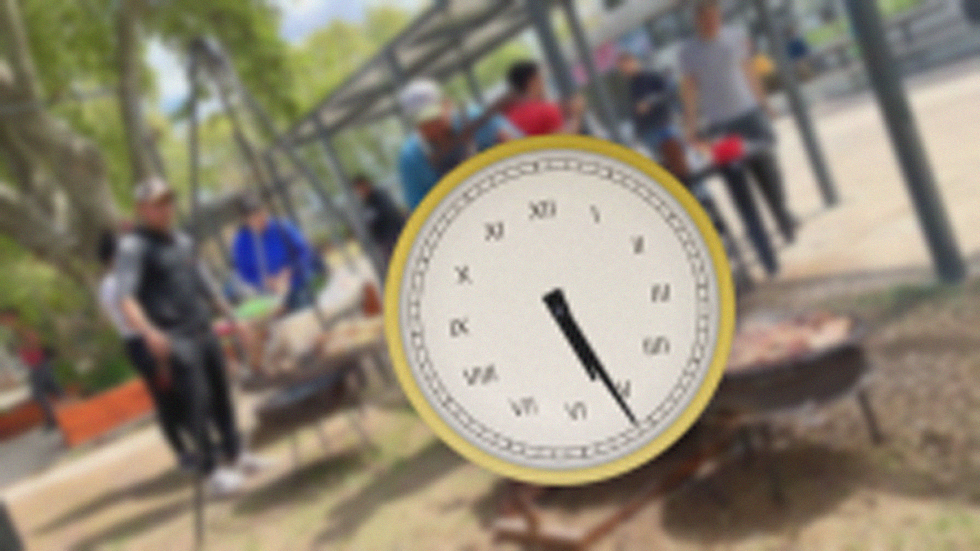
5:26
